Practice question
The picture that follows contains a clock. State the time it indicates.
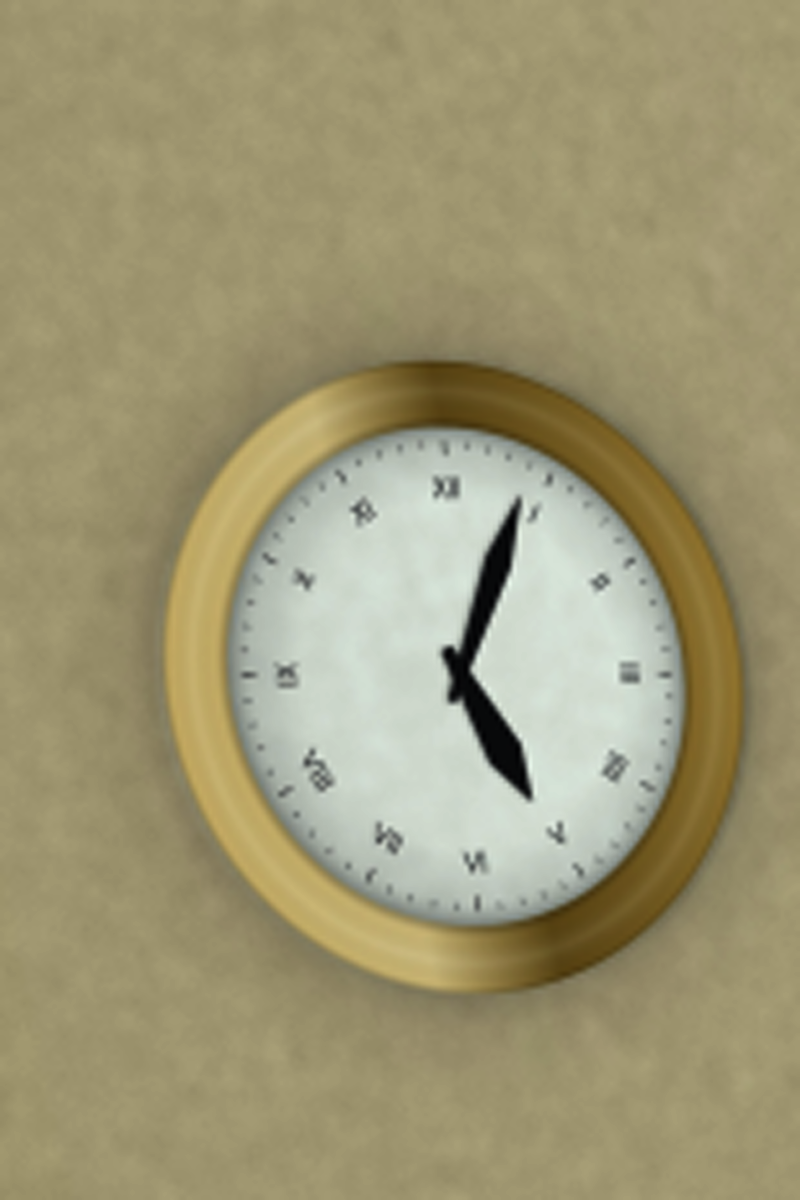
5:04
